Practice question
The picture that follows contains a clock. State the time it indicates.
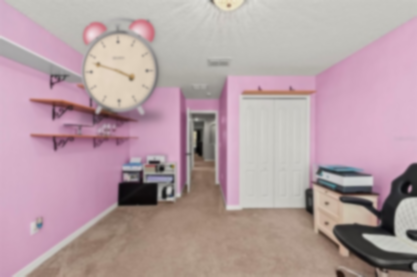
3:48
